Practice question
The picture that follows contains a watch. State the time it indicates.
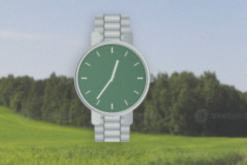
12:36
